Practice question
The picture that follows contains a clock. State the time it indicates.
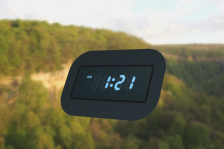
1:21
